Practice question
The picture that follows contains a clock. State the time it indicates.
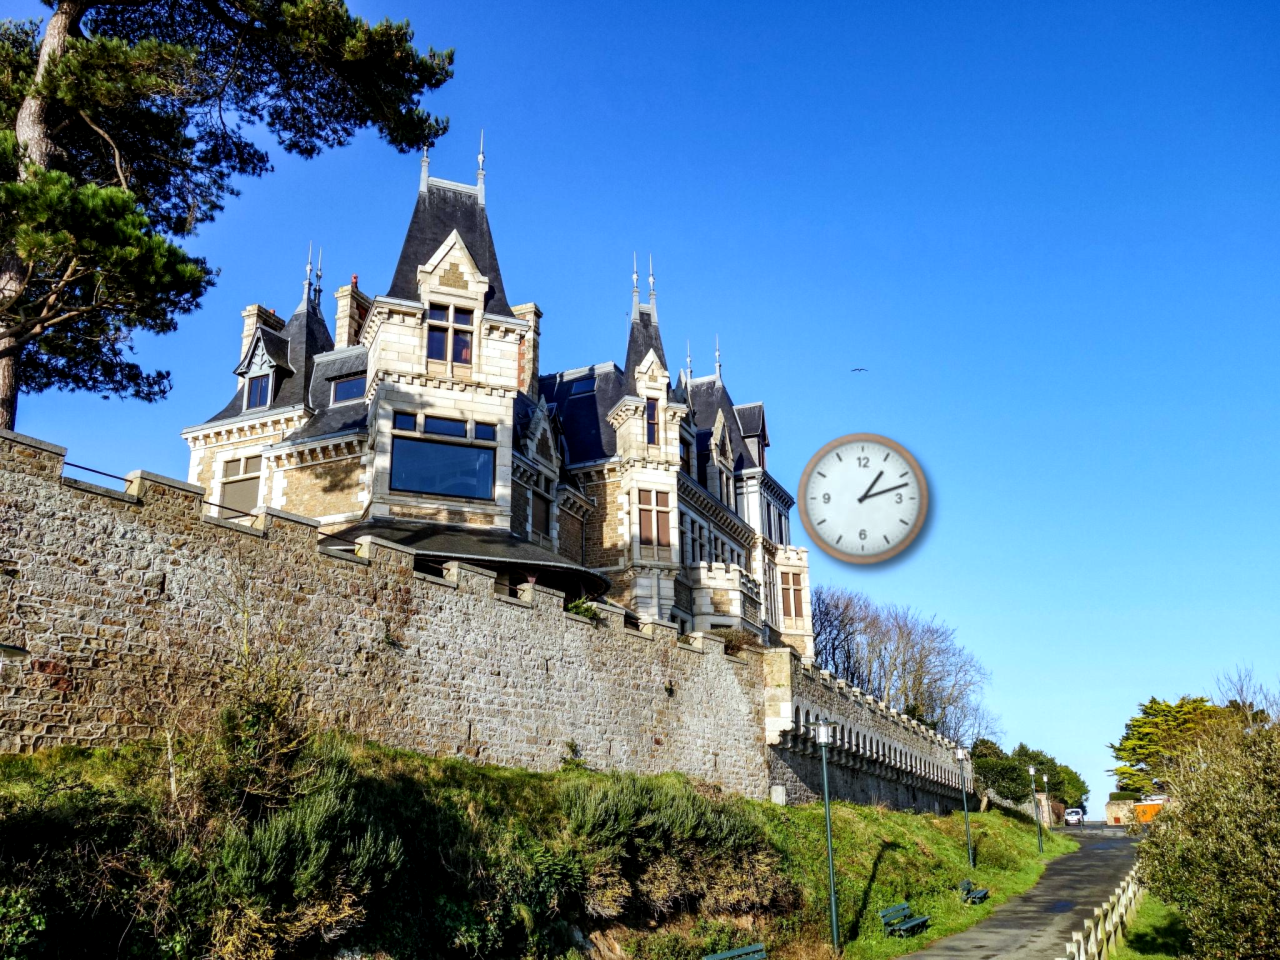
1:12
